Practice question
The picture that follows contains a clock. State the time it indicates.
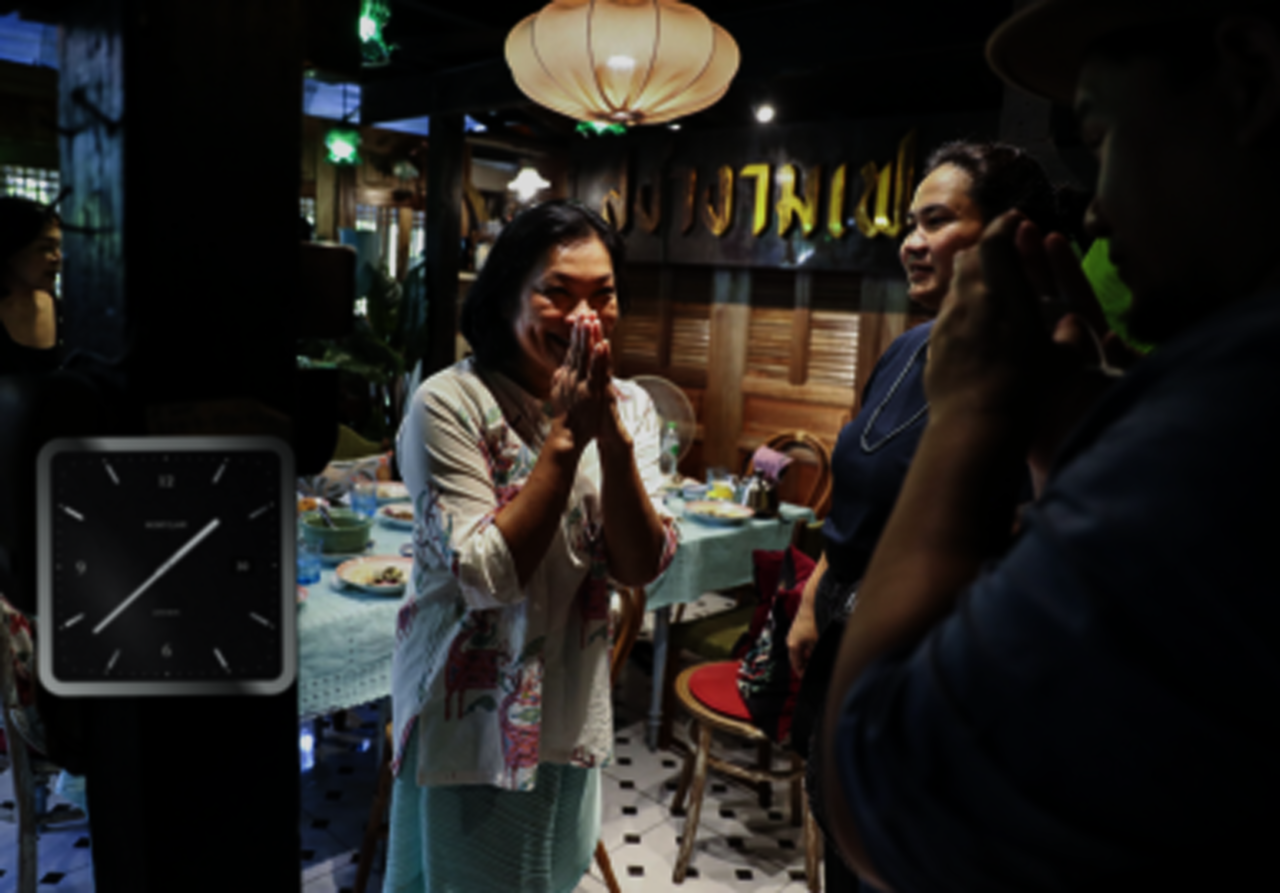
1:38
